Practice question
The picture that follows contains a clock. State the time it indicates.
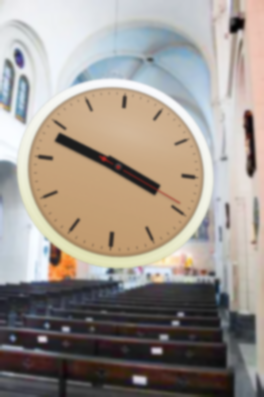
3:48:19
